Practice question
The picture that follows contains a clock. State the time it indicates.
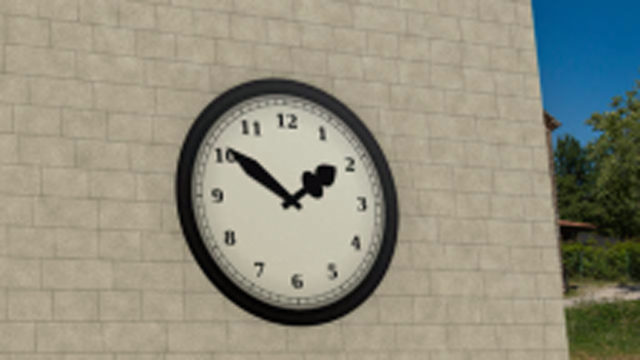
1:51
